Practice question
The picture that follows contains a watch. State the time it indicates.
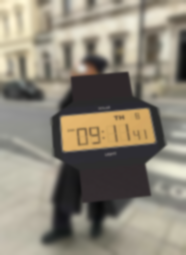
9:11
